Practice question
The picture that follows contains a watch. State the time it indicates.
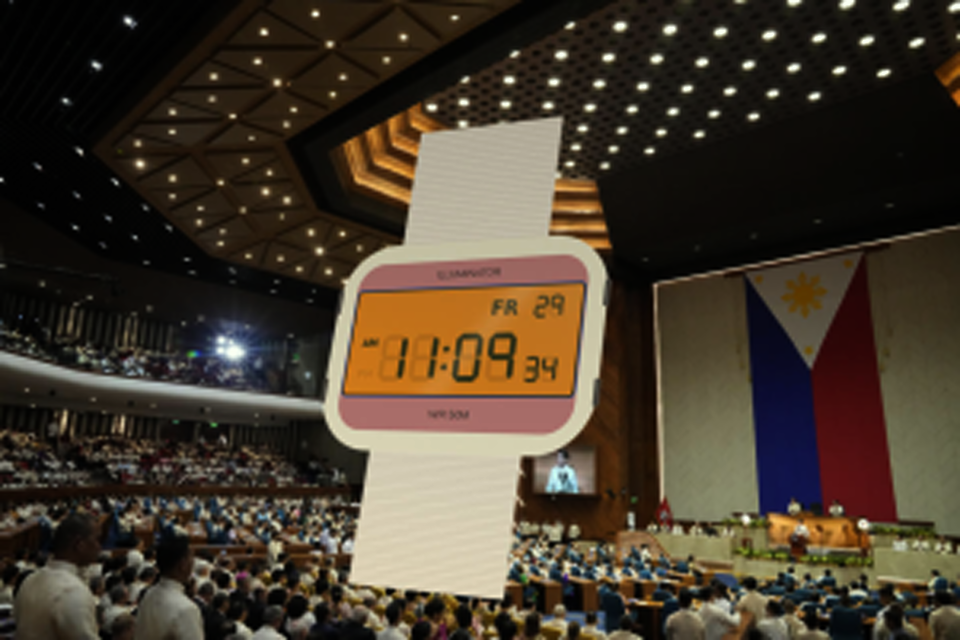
11:09:34
